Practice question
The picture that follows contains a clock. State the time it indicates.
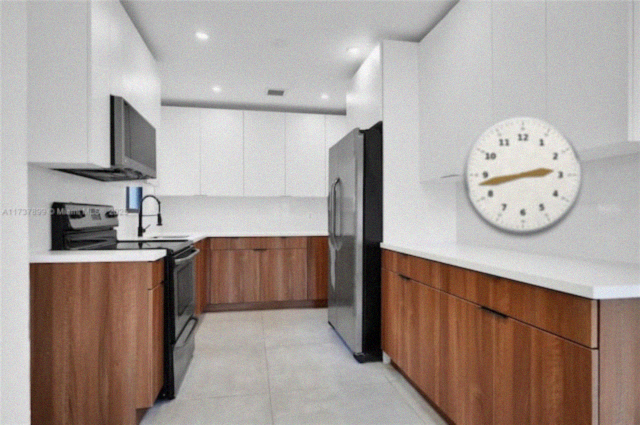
2:43
